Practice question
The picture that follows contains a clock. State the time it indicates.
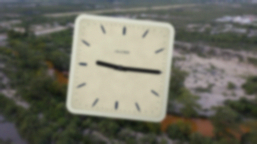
9:15
